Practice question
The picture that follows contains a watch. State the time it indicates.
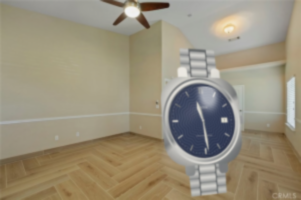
11:29
